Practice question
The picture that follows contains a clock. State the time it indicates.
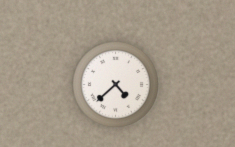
4:38
